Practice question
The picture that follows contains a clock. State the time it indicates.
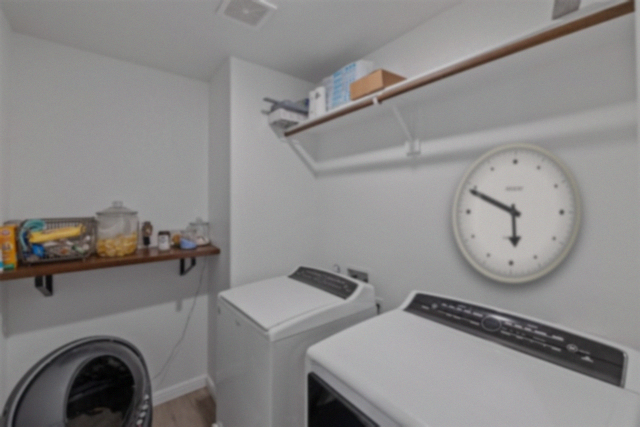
5:49
